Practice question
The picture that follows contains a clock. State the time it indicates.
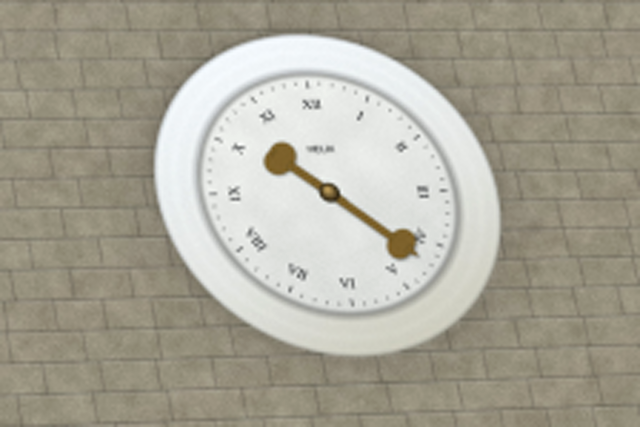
10:22
